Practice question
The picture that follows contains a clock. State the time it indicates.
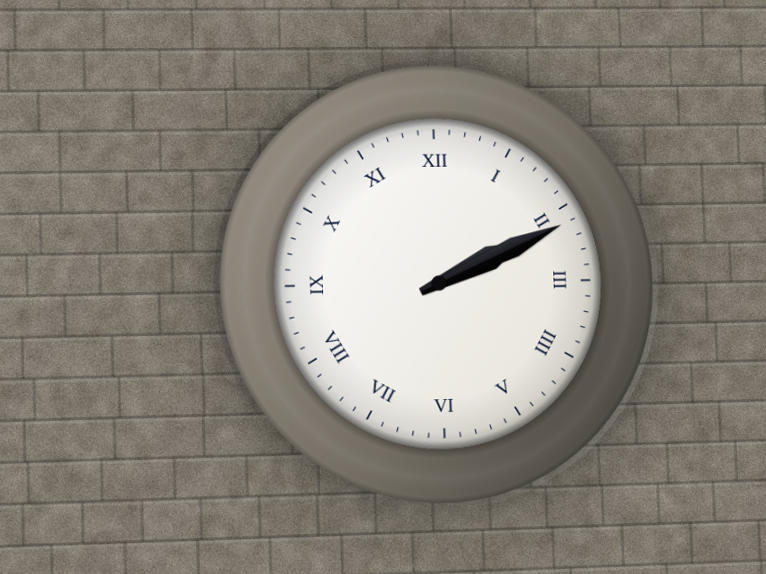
2:11
